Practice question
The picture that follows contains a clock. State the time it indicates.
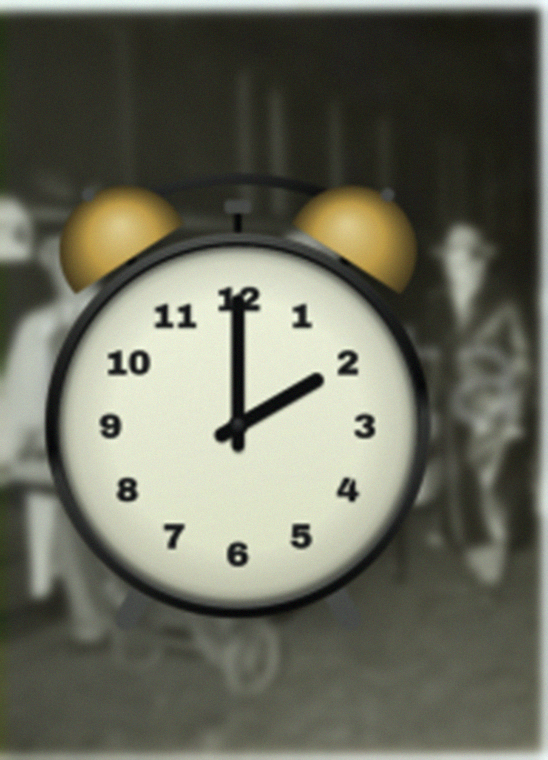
2:00
